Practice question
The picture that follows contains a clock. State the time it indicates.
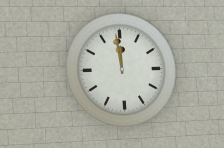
11:59
